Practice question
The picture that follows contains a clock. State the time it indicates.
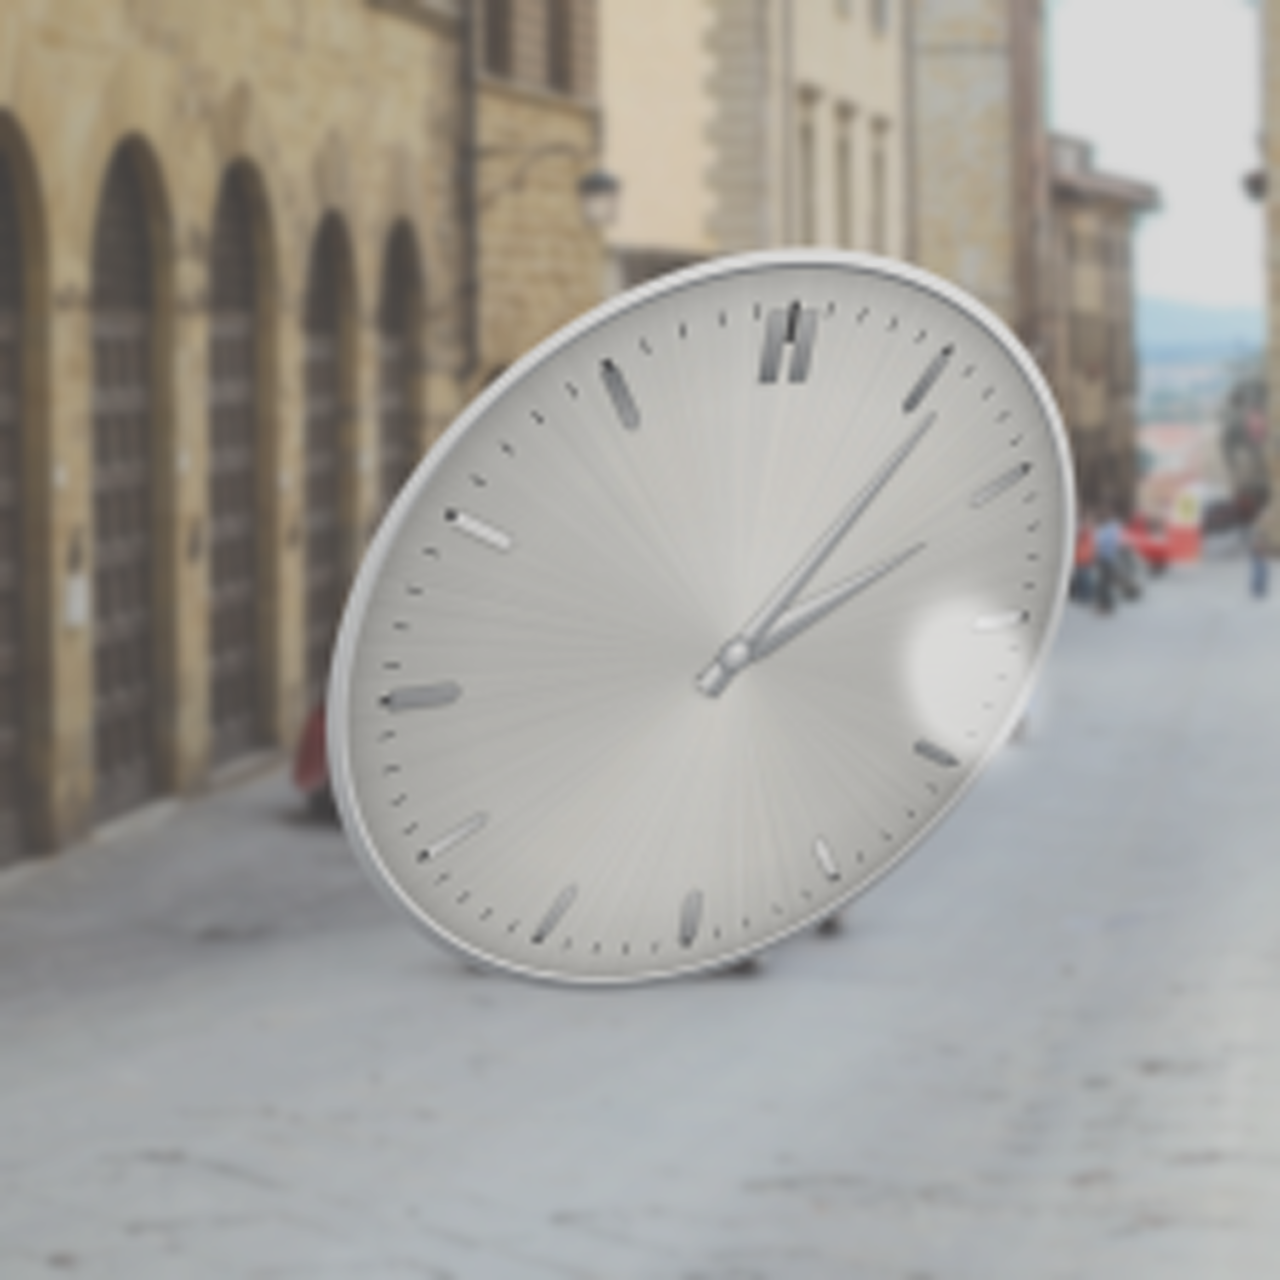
2:06
